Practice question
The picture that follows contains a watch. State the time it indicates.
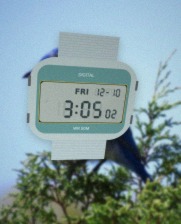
3:05:02
